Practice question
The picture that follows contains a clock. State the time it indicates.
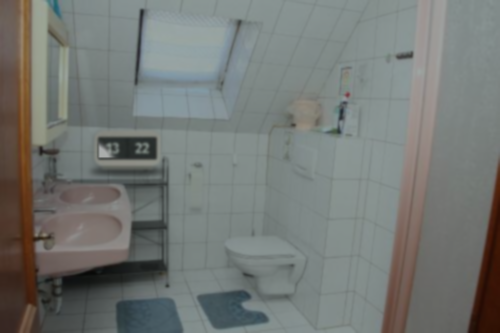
13:22
